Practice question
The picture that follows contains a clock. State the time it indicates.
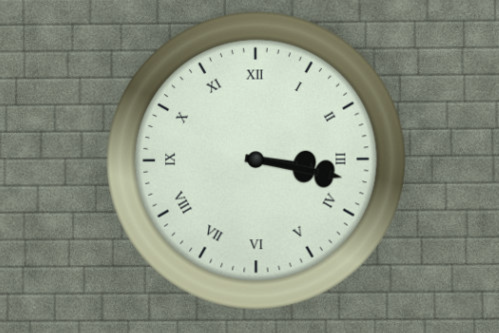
3:17
